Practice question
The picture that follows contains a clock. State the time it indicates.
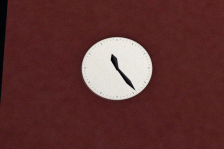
11:24
